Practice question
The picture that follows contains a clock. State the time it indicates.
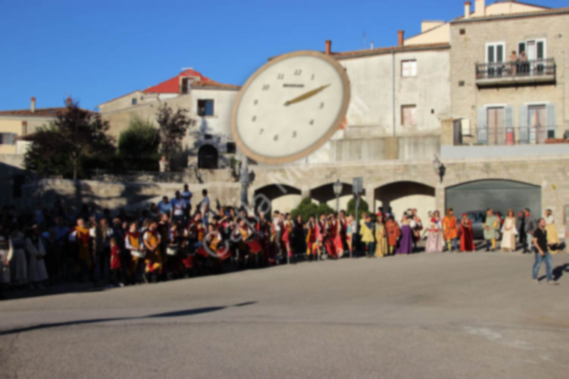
2:10
